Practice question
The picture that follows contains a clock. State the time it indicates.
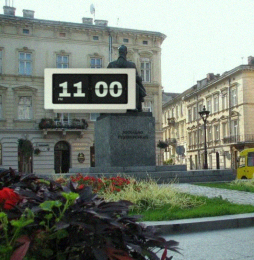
11:00
